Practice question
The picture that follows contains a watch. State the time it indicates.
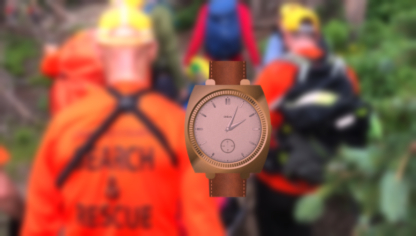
2:04
